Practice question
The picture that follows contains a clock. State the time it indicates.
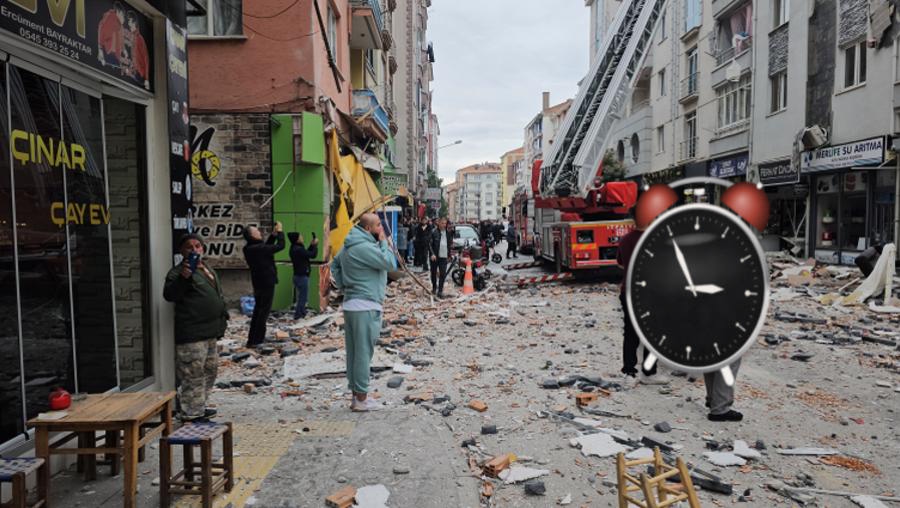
2:55
